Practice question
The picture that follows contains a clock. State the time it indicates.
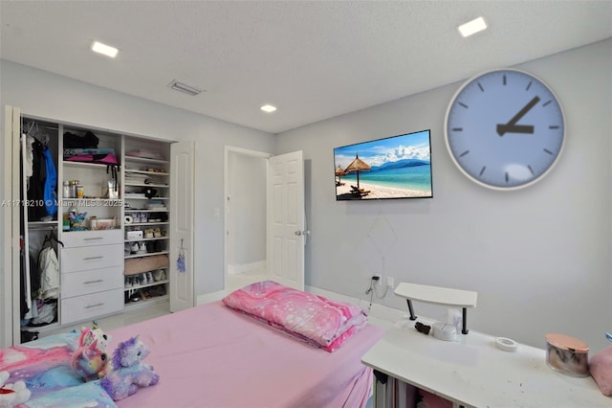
3:08
